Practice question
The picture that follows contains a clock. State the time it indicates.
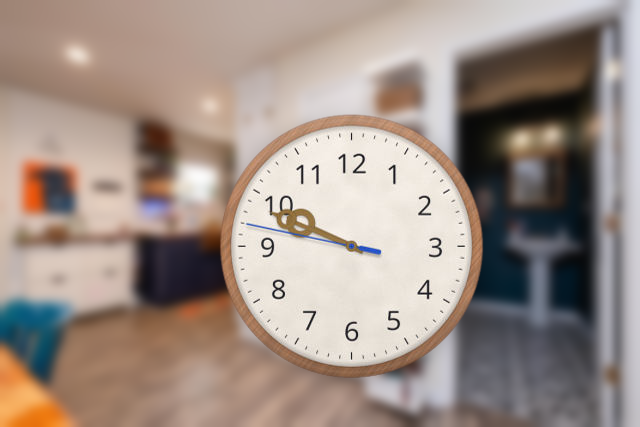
9:48:47
